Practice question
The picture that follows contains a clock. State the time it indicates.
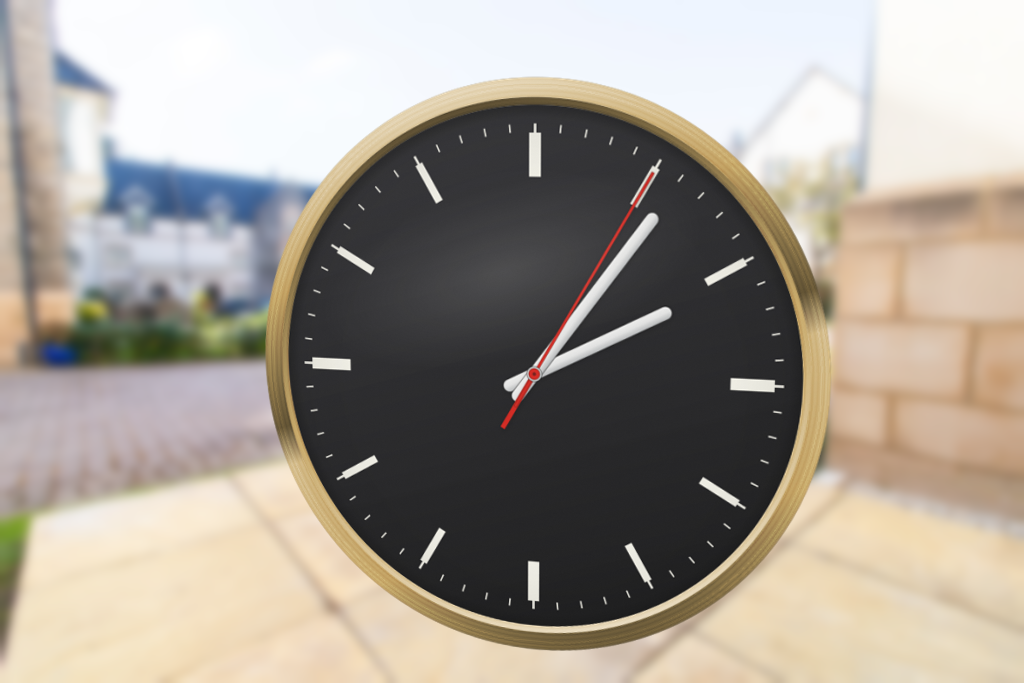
2:06:05
